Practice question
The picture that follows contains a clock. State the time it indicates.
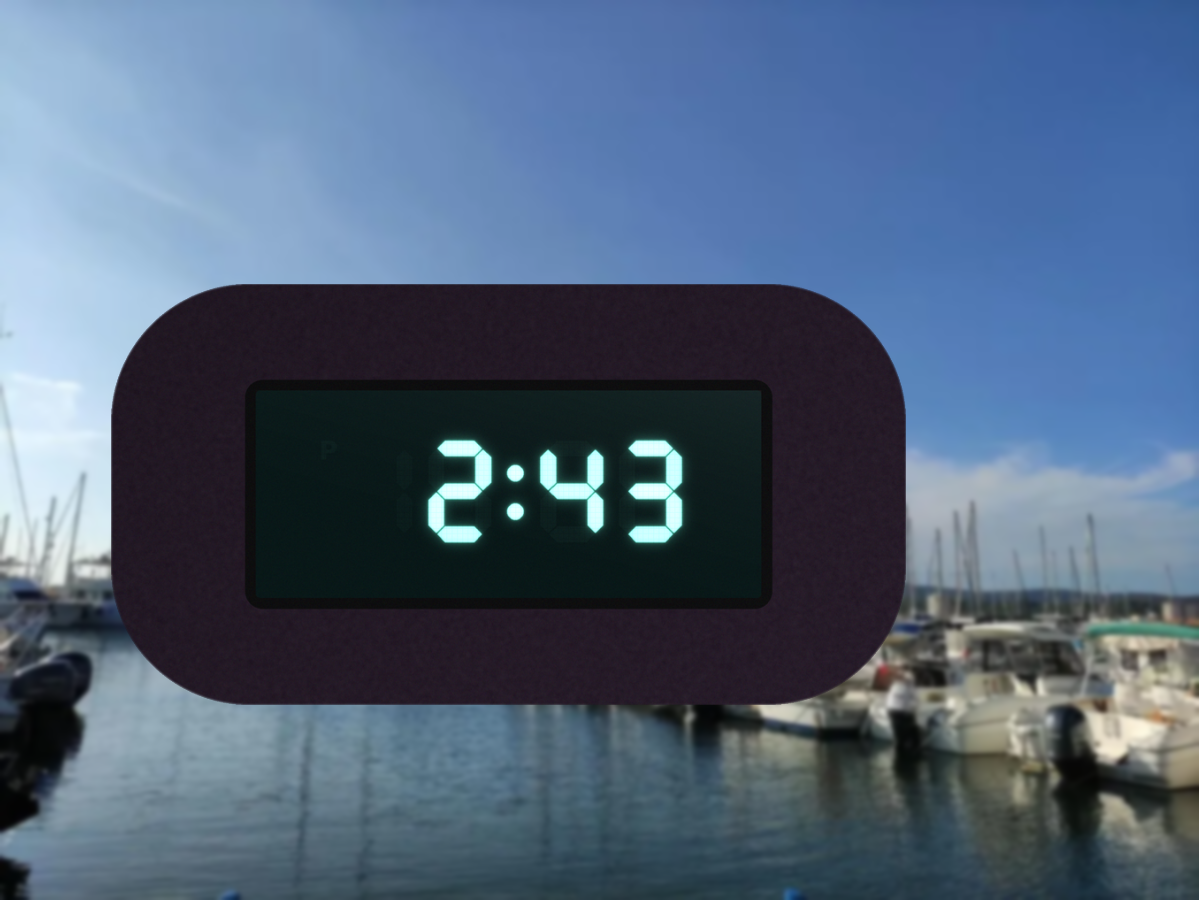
2:43
